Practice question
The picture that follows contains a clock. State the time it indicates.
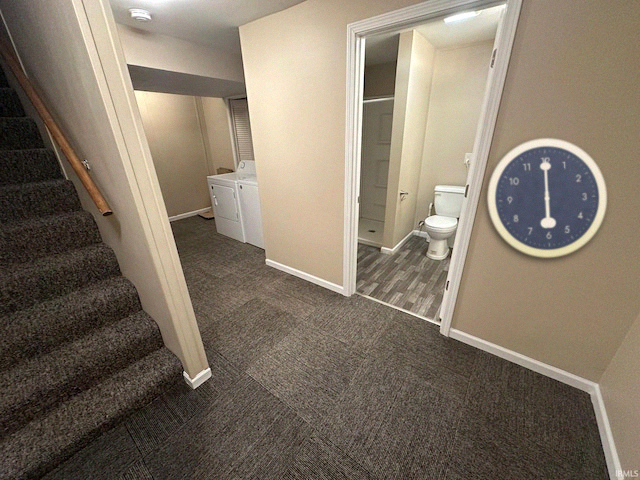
6:00
